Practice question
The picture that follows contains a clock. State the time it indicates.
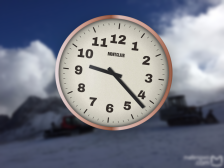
9:22
